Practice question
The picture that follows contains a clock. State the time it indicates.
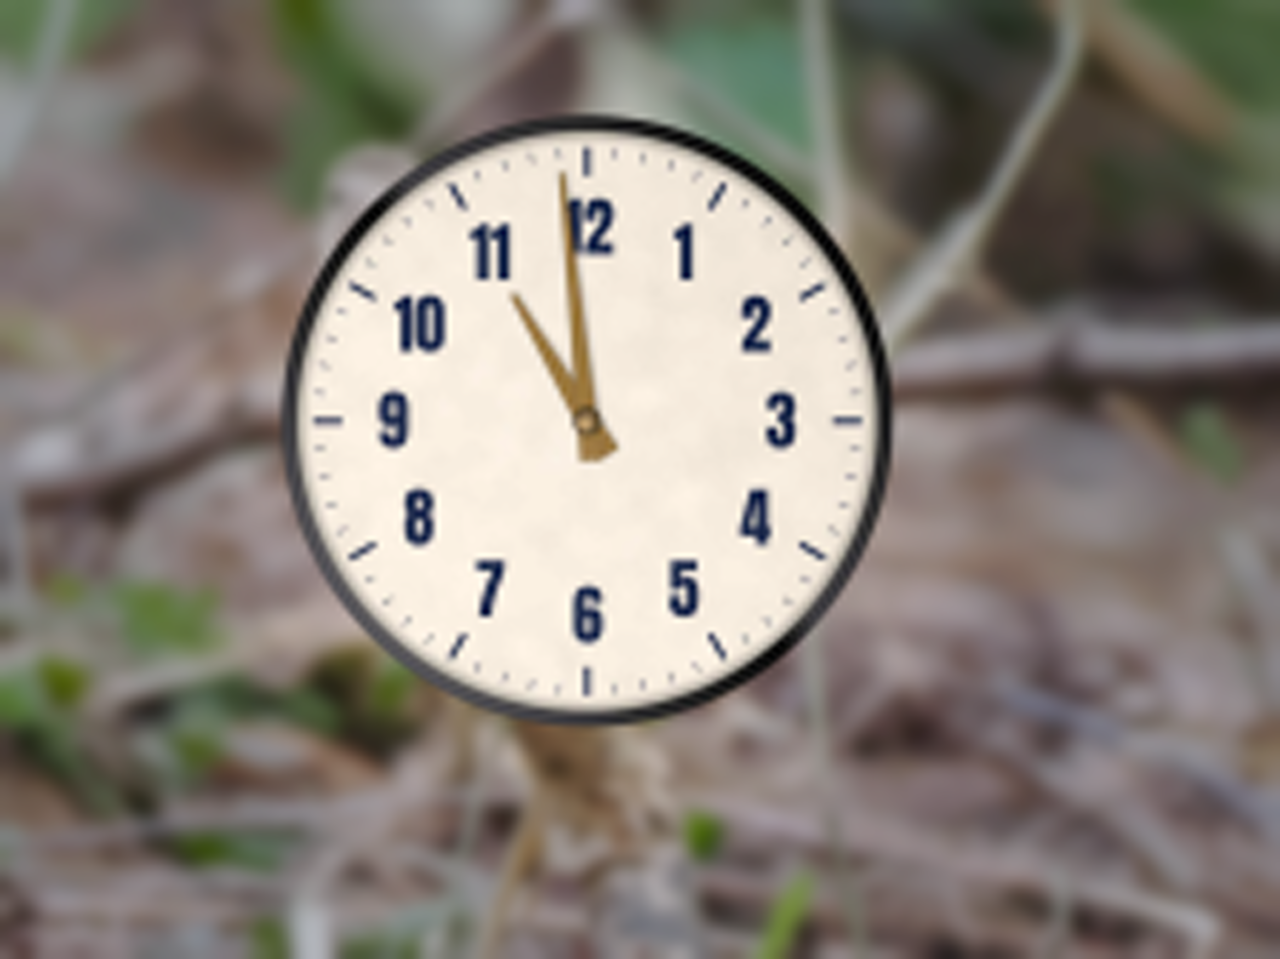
10:59
